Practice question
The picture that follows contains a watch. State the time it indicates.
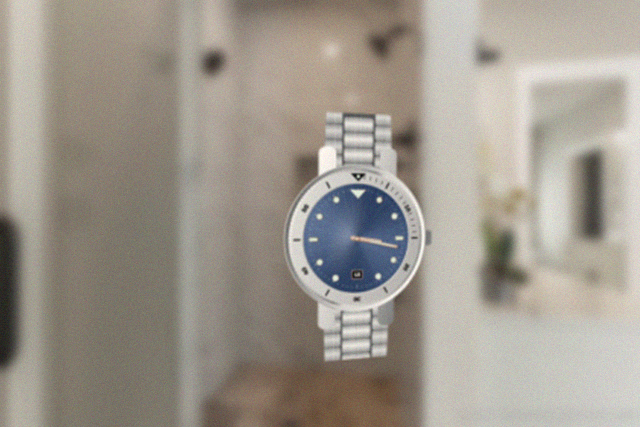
3:17
